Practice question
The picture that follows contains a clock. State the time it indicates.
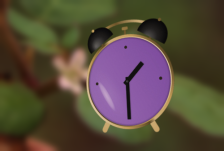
1:30
